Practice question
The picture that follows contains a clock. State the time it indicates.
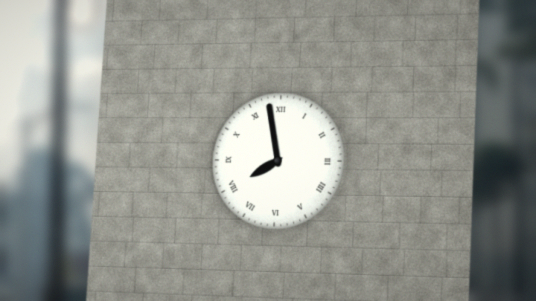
7:58
